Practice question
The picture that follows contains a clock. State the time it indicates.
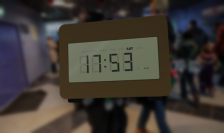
17:53
